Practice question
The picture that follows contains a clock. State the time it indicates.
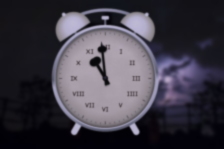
10:59
